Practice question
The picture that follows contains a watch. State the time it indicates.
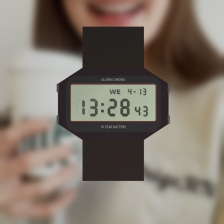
13:28:43
